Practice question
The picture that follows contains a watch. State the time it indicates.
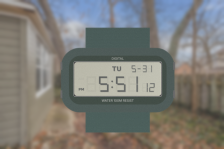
5:51:12
